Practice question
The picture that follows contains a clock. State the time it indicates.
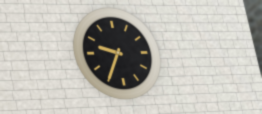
9:35
